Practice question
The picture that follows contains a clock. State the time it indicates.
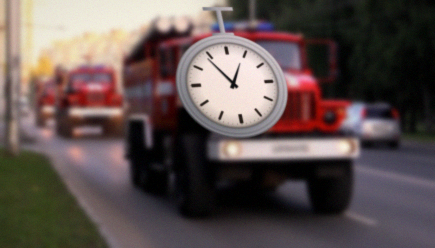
12:54
